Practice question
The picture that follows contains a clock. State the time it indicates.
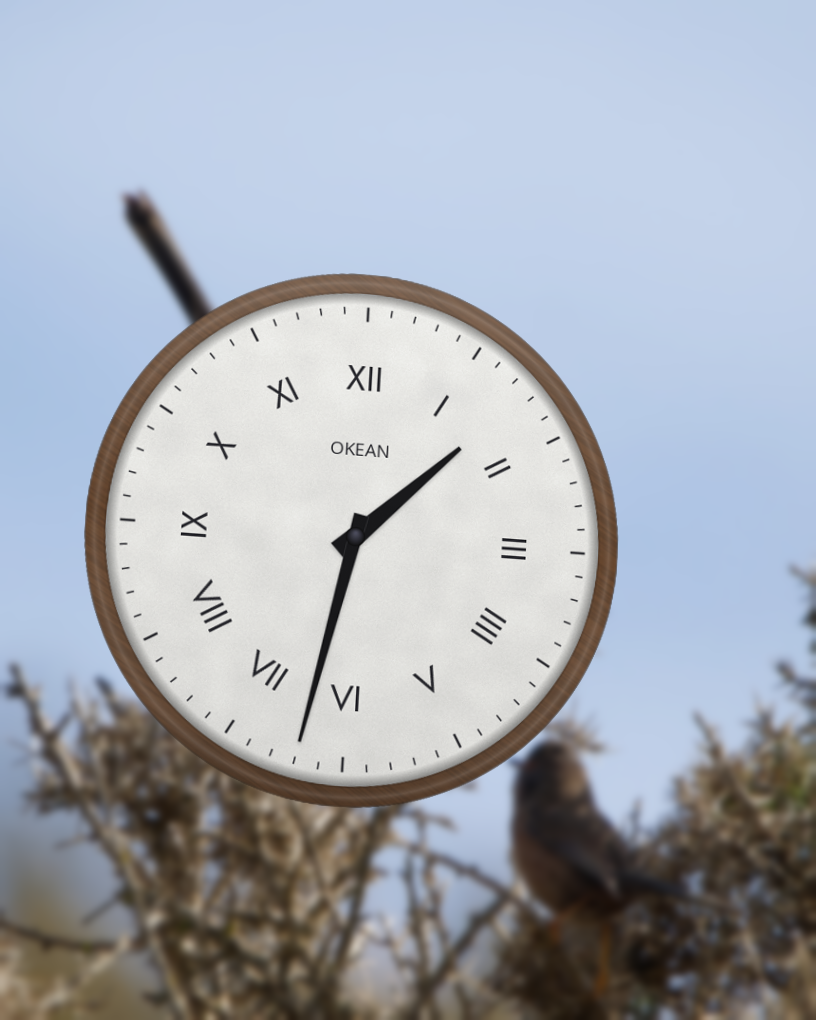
1:32
